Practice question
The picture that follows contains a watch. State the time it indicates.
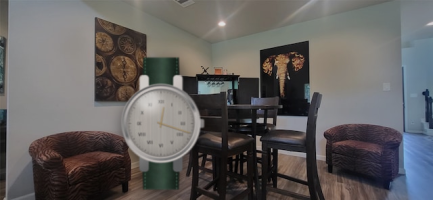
12:18
